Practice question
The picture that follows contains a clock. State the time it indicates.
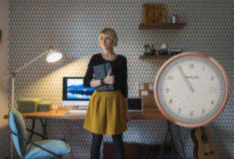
10:55
